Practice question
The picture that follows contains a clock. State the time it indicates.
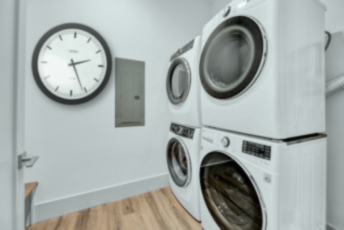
2:26
